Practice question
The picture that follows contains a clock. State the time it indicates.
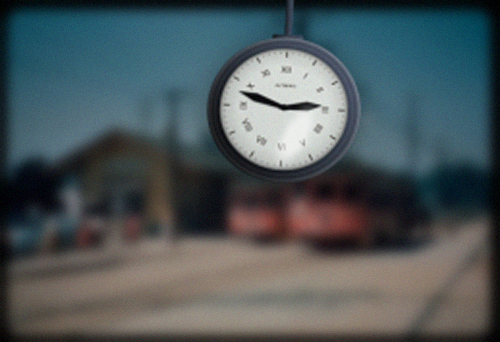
2:48
